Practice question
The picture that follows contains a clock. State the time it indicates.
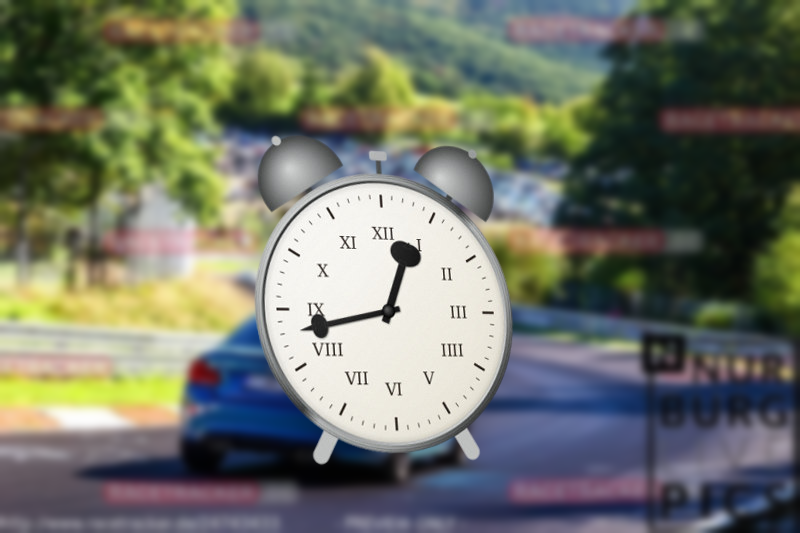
12:43
